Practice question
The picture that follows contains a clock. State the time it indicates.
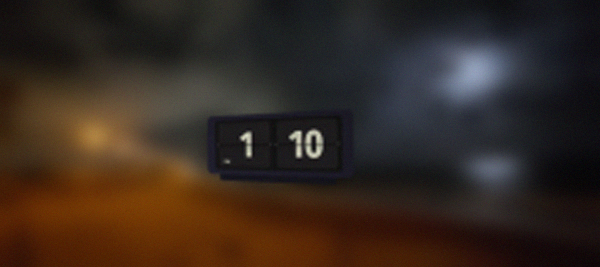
1:10
